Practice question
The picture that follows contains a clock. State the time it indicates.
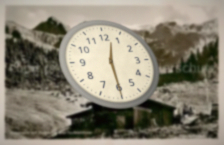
12:30
